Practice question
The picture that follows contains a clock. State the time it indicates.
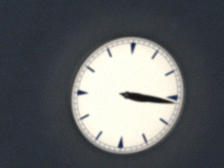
3:16
